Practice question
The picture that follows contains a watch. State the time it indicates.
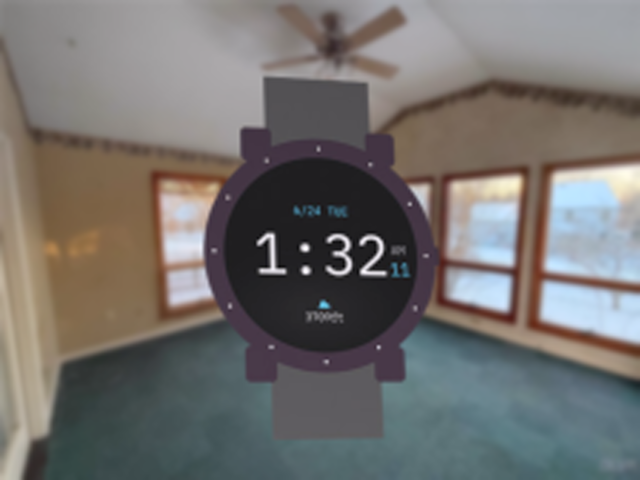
1:32
